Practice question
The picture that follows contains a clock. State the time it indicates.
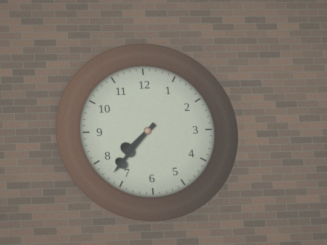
7:37
